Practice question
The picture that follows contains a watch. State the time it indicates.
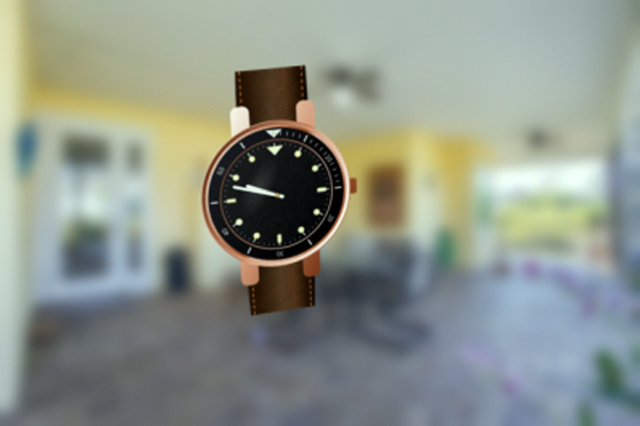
9:48
